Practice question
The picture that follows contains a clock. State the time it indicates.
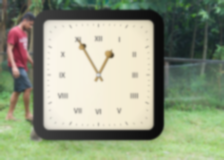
12:55
